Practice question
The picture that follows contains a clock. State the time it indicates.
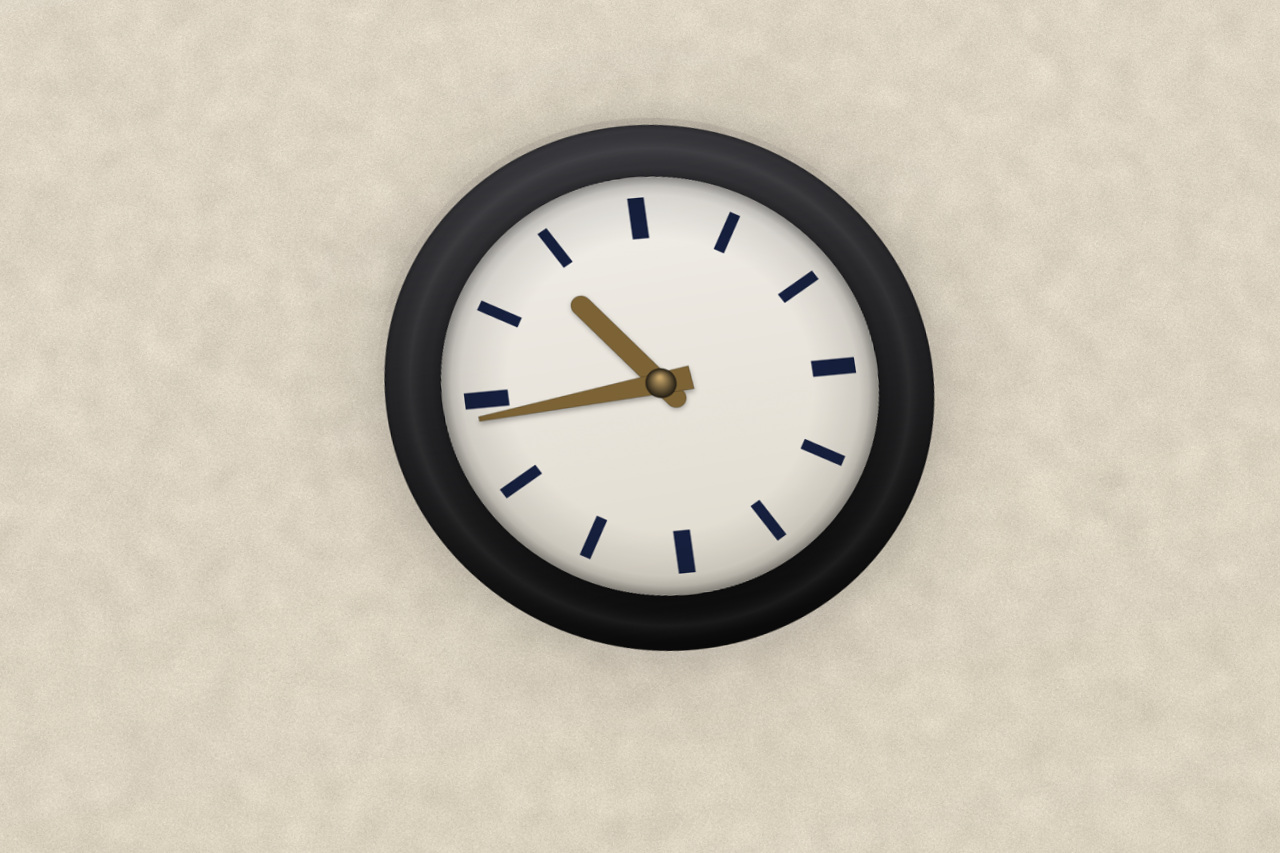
10:44
